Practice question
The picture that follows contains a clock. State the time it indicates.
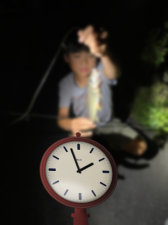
1:57
